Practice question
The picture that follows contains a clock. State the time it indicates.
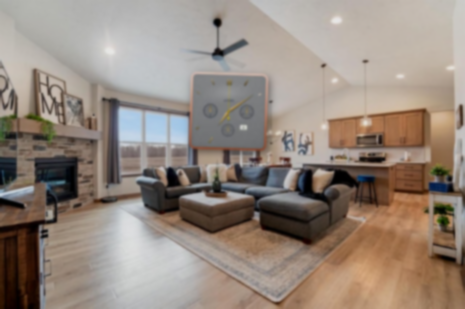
7:09
